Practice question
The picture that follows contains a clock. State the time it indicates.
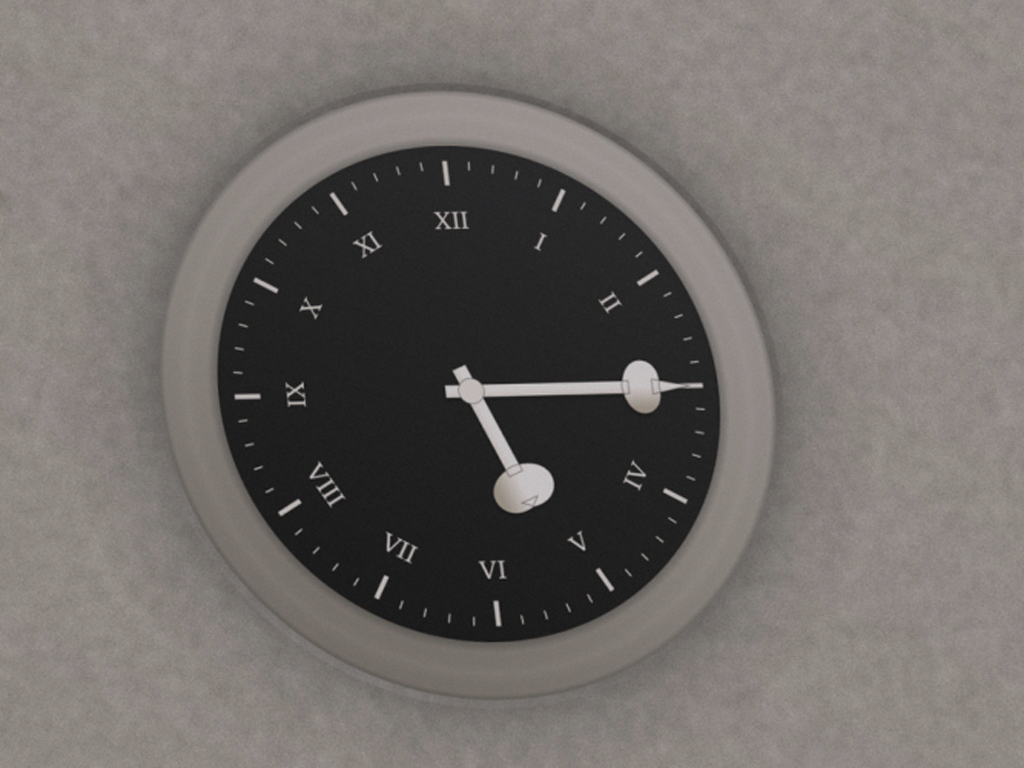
5:15
